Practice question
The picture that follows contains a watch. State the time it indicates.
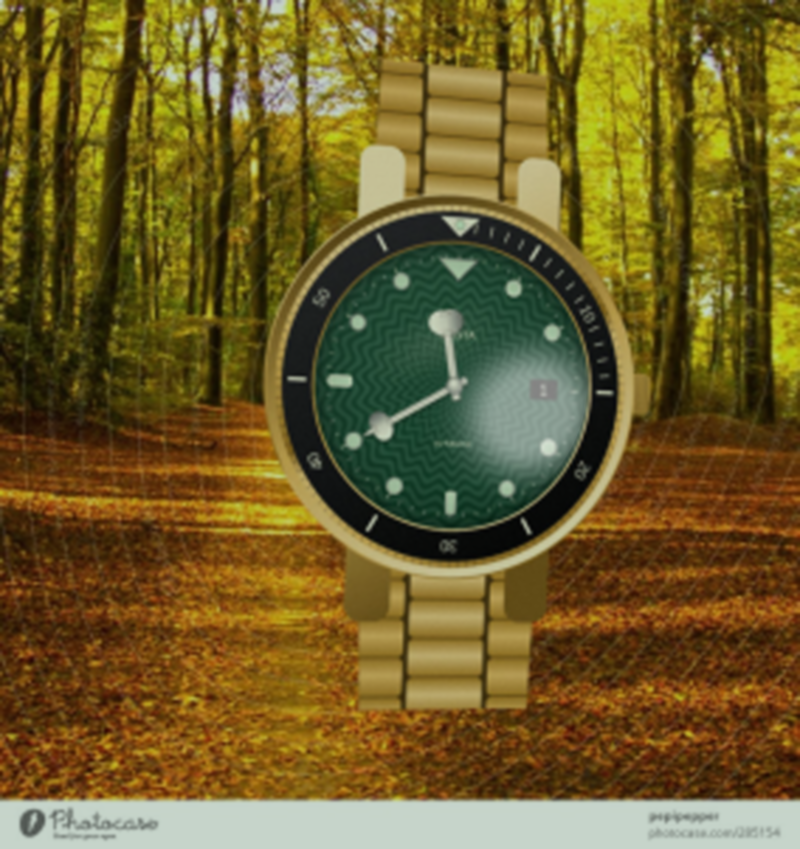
11:40
